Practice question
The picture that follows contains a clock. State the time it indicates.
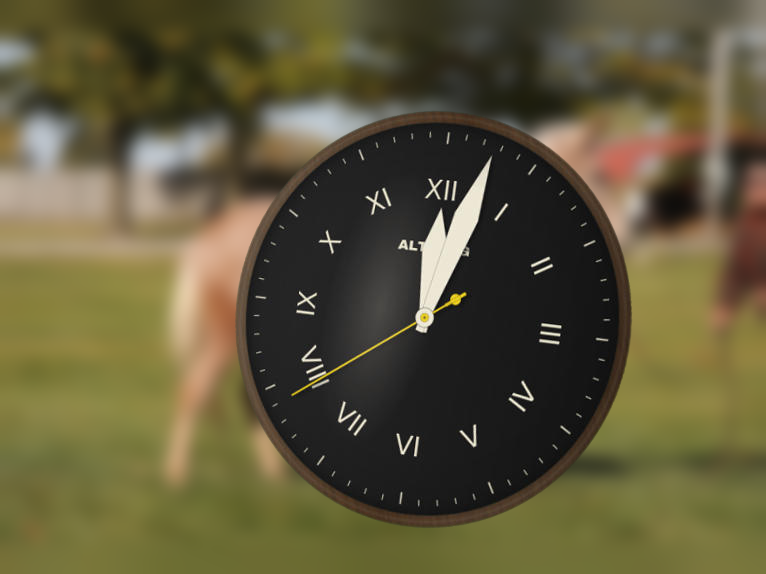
12:02:39
